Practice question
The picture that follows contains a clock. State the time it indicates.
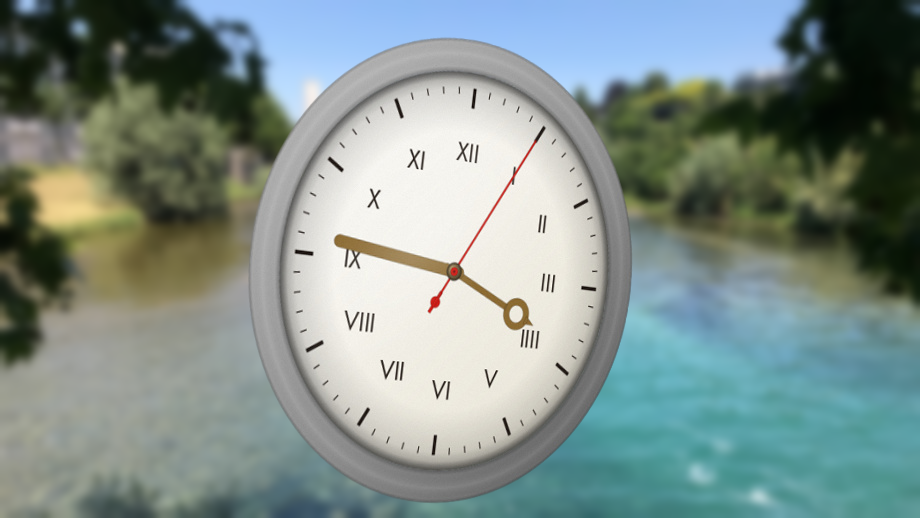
3:46:05
